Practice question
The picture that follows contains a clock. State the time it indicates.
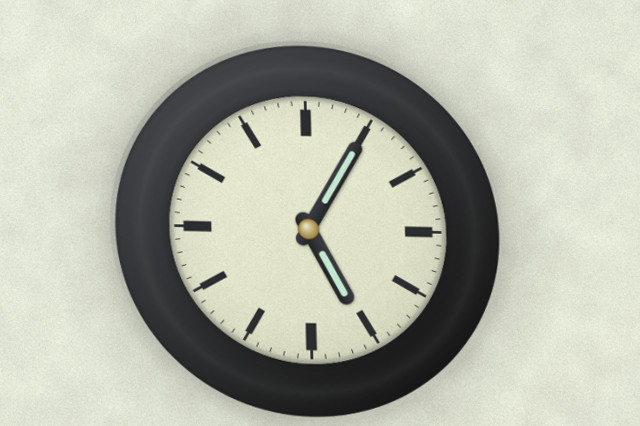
5:05
